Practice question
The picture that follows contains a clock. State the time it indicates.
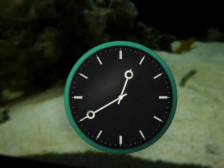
12:40
